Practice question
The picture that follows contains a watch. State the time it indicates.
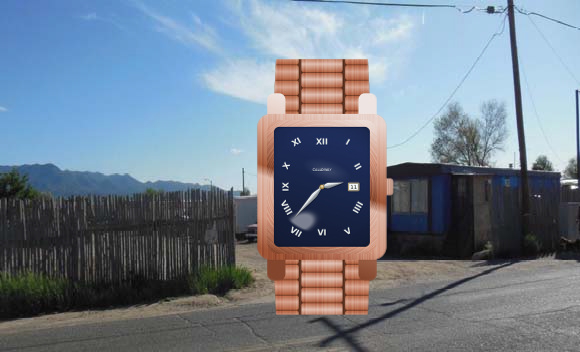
2:37
